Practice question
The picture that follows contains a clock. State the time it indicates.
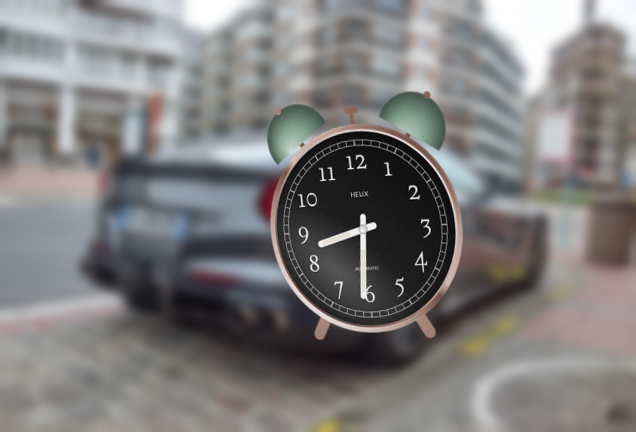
8:31
